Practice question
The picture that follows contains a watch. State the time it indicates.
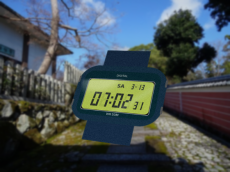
7:02:31
